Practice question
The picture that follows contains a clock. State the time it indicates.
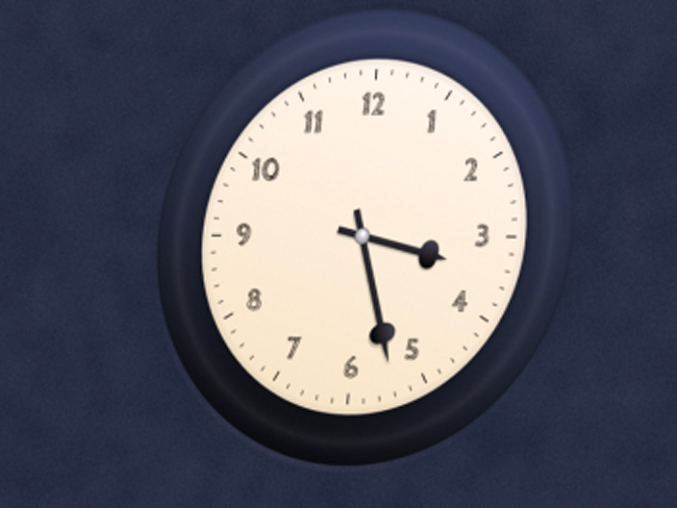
3:27
